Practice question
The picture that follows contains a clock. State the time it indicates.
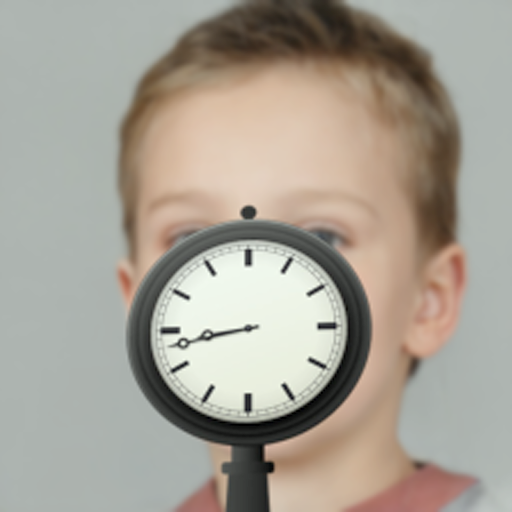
8:43
